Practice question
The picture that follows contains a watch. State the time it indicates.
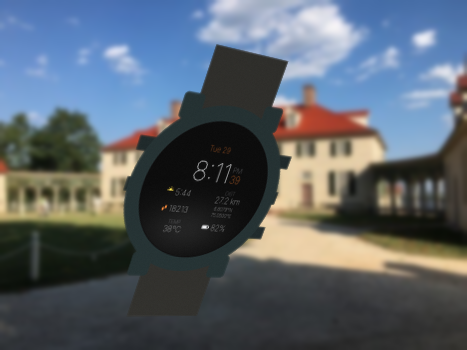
8:11:39
